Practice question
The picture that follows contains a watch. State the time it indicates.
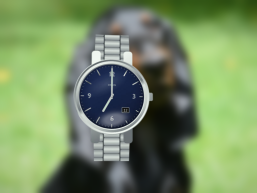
7:00
